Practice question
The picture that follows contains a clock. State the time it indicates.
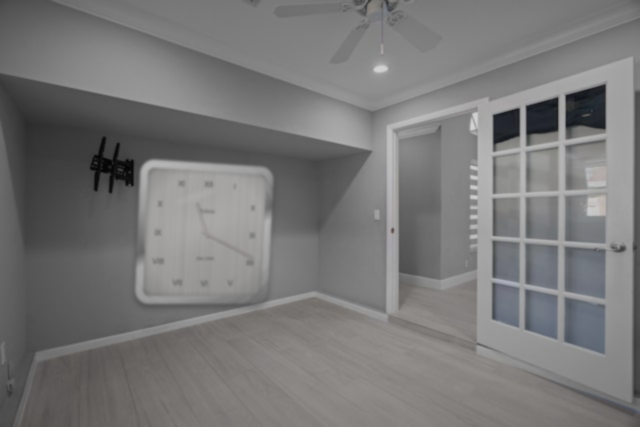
11:19
